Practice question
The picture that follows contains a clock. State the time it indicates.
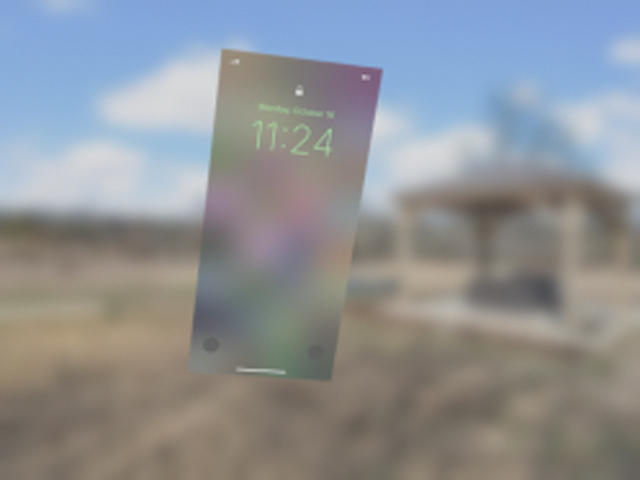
11:24
